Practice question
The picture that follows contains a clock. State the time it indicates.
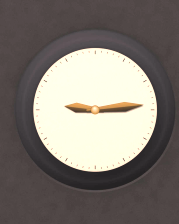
9:14
